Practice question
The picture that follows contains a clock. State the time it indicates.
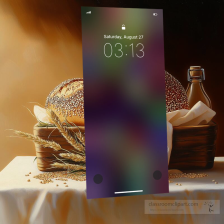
3:13
